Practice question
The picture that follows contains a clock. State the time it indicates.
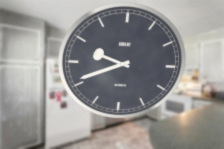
9:41
